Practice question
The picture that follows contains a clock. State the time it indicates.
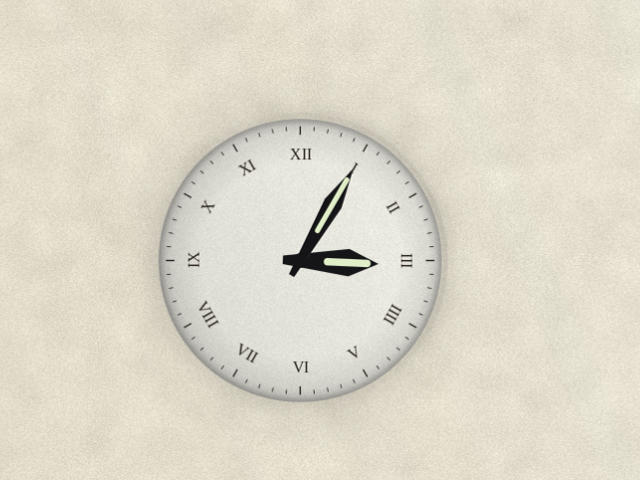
3:05
